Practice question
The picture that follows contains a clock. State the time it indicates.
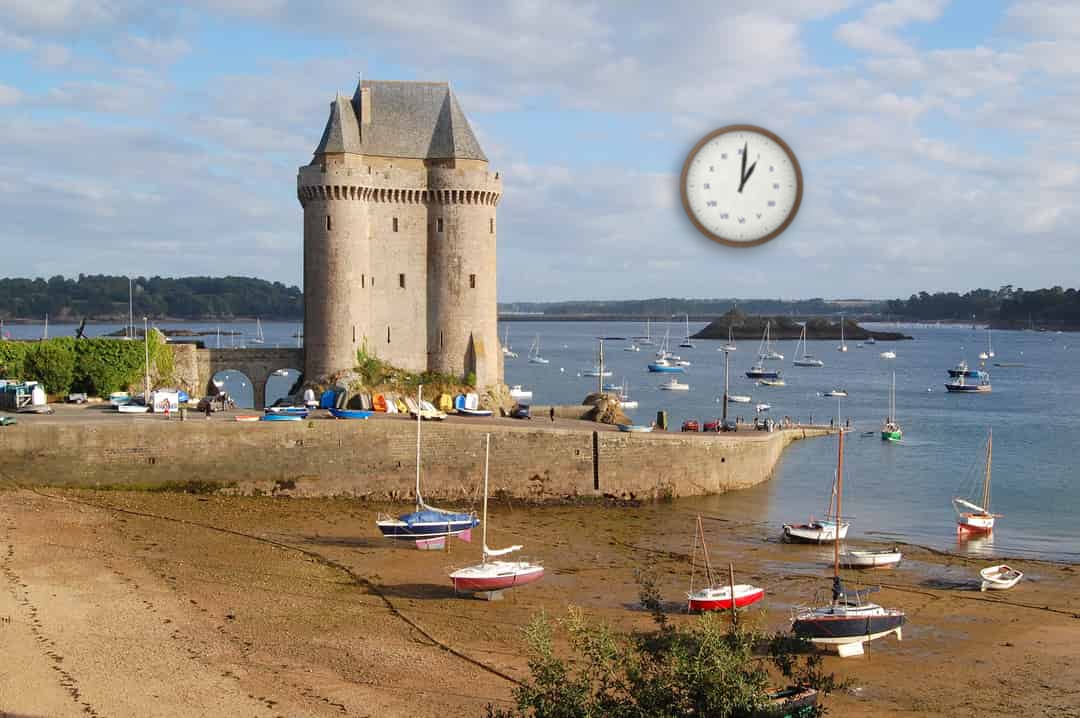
1:01
